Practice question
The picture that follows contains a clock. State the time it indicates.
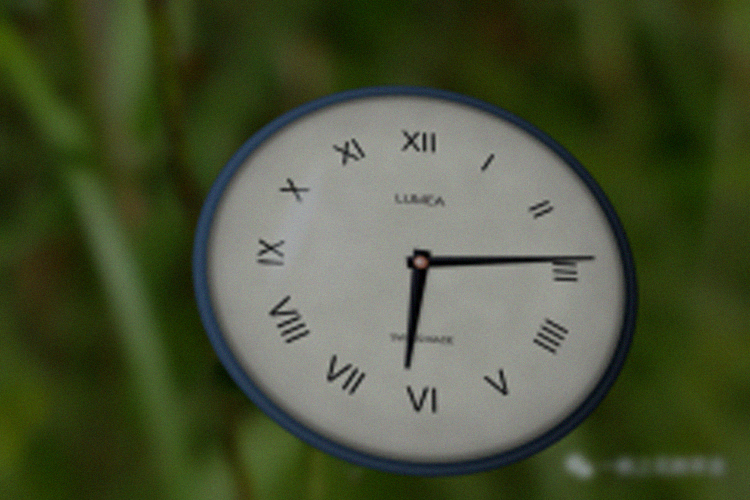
6:14
